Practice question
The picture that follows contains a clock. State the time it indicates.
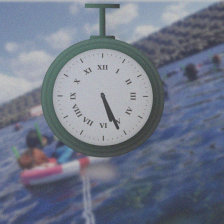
5:26
